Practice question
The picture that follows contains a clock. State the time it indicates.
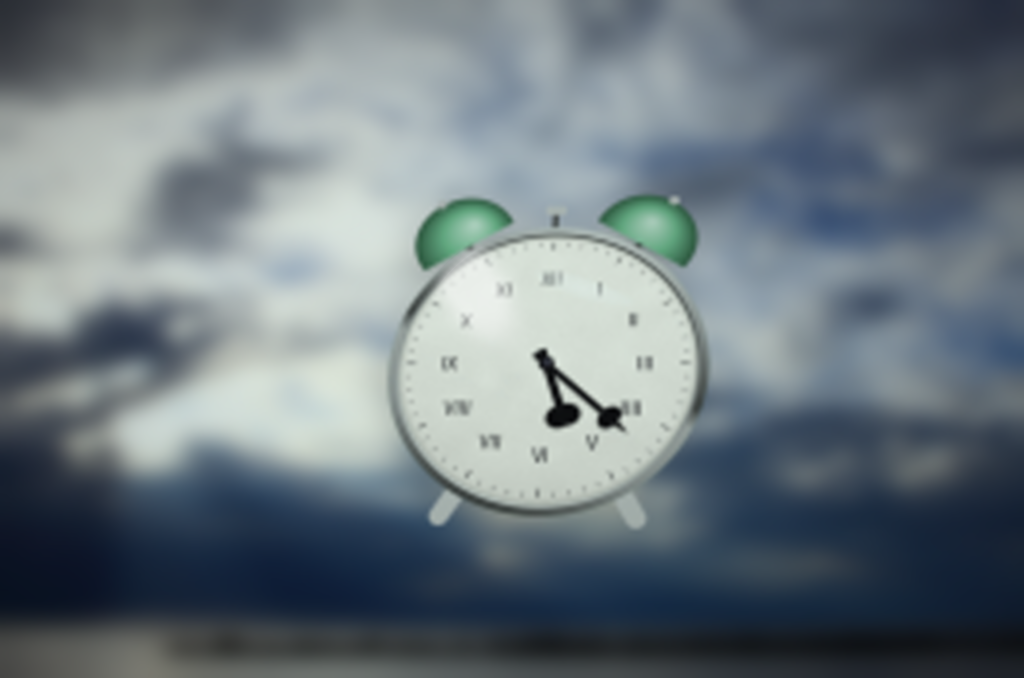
5:22
